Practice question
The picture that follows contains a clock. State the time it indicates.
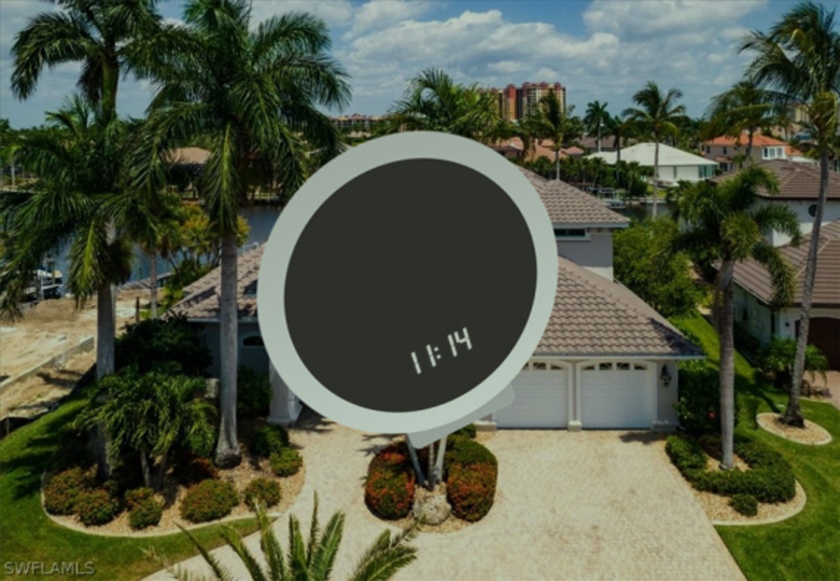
11:14
